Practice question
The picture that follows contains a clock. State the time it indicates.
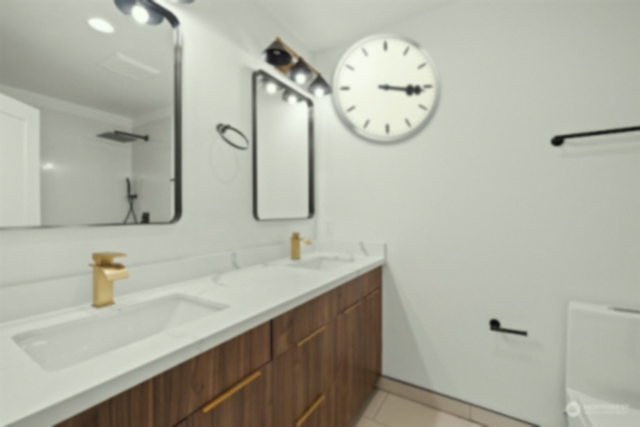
3:16
